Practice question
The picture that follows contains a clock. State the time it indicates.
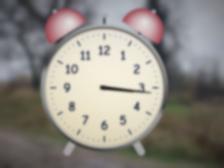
3:16
